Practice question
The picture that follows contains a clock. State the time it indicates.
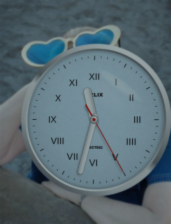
11:32:25
